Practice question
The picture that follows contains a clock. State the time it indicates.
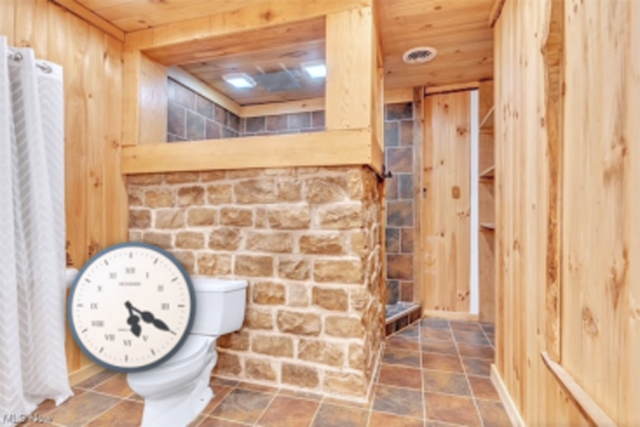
5:20
